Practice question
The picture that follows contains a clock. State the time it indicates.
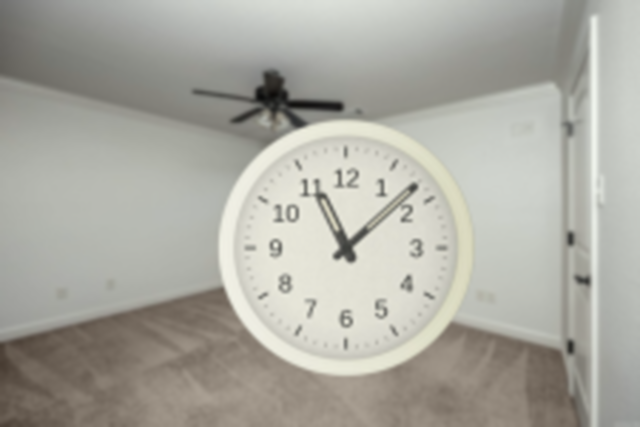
11:08
